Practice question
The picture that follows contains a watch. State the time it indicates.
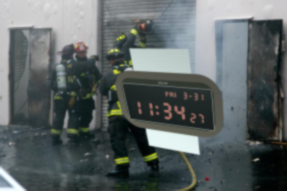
11:34
